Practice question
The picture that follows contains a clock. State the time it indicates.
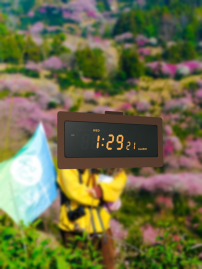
1:29:21
